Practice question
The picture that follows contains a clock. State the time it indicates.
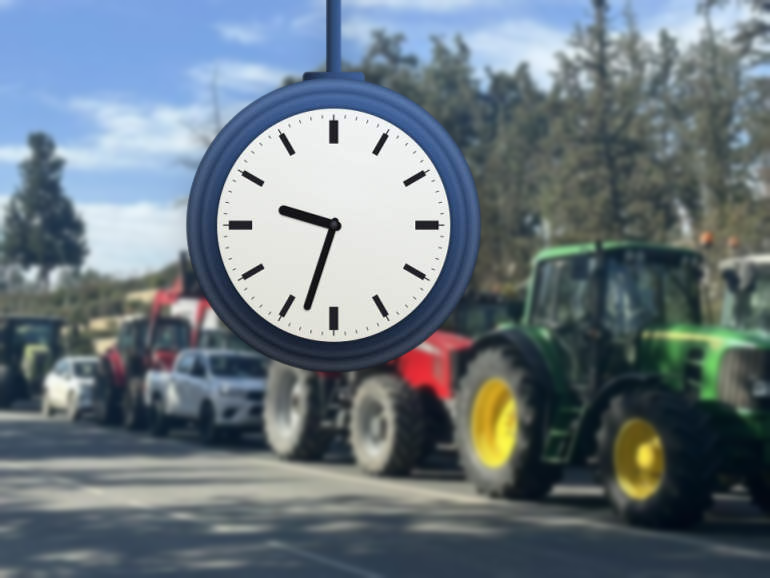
9:33
